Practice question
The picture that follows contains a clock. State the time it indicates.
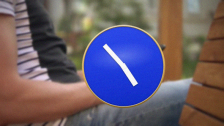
4:53
